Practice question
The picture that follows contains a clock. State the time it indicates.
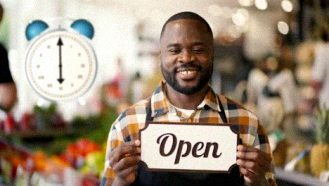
6:00
